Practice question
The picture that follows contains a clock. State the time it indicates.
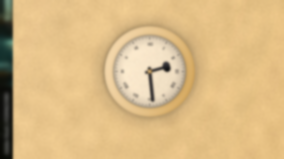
2:29
